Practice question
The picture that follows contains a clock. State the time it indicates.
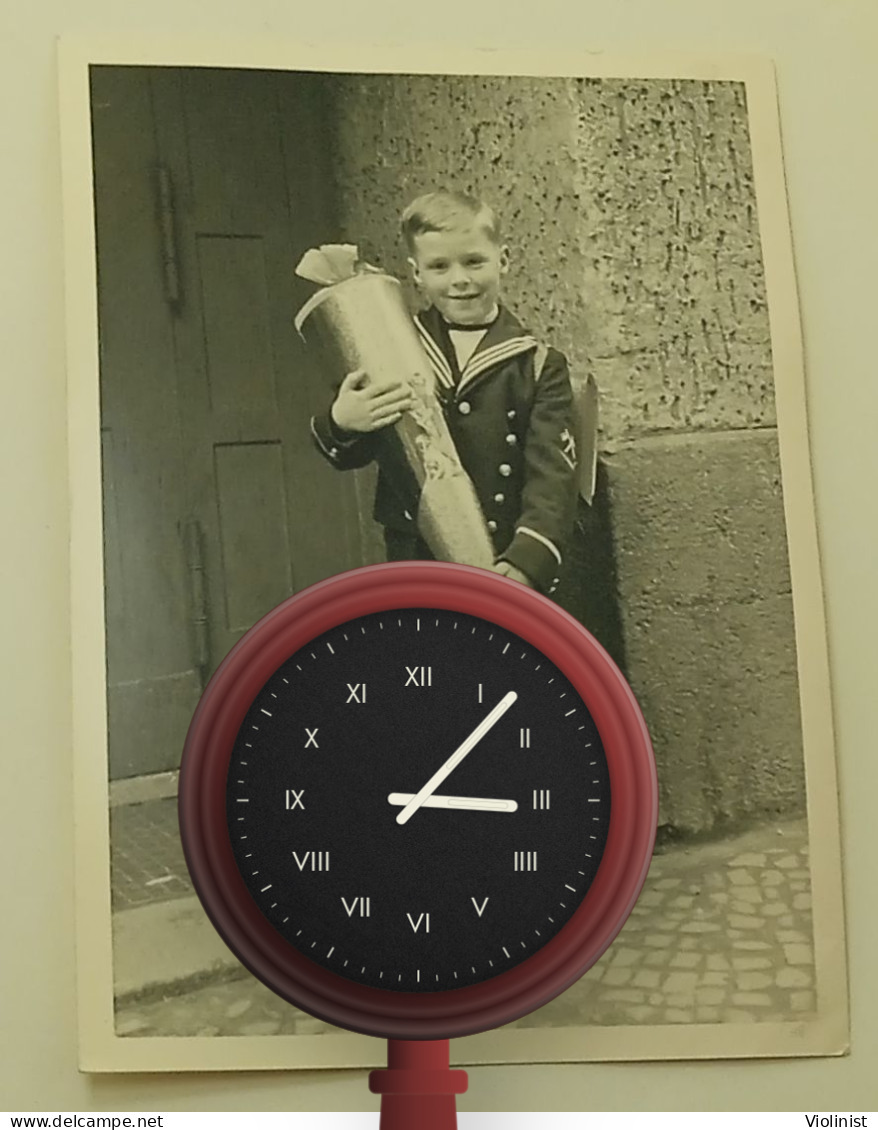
3:07
